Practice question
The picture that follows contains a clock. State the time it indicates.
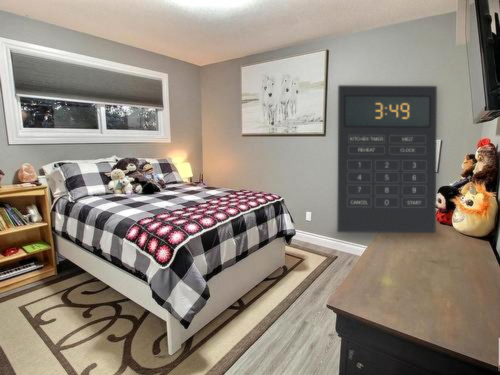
3:49
